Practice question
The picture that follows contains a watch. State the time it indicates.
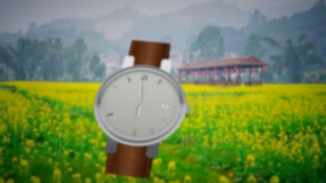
5:59
